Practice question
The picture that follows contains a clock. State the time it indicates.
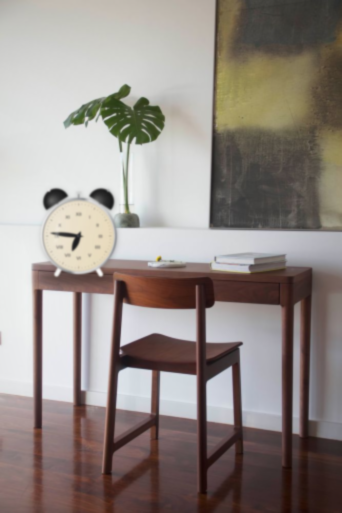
6:46
